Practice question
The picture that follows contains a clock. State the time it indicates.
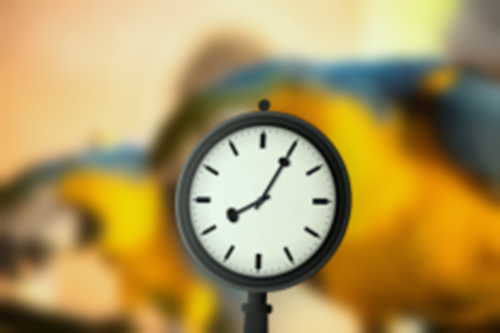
8:05
